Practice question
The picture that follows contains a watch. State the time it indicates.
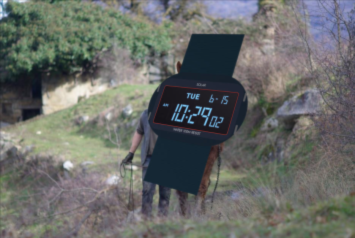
10:29:02
